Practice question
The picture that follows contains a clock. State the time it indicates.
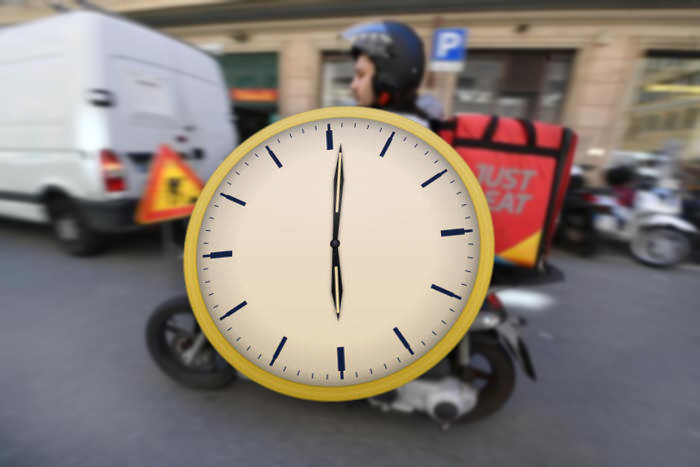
6:01
